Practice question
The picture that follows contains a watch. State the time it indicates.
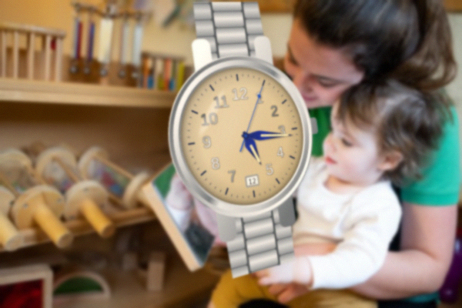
5:16:05
